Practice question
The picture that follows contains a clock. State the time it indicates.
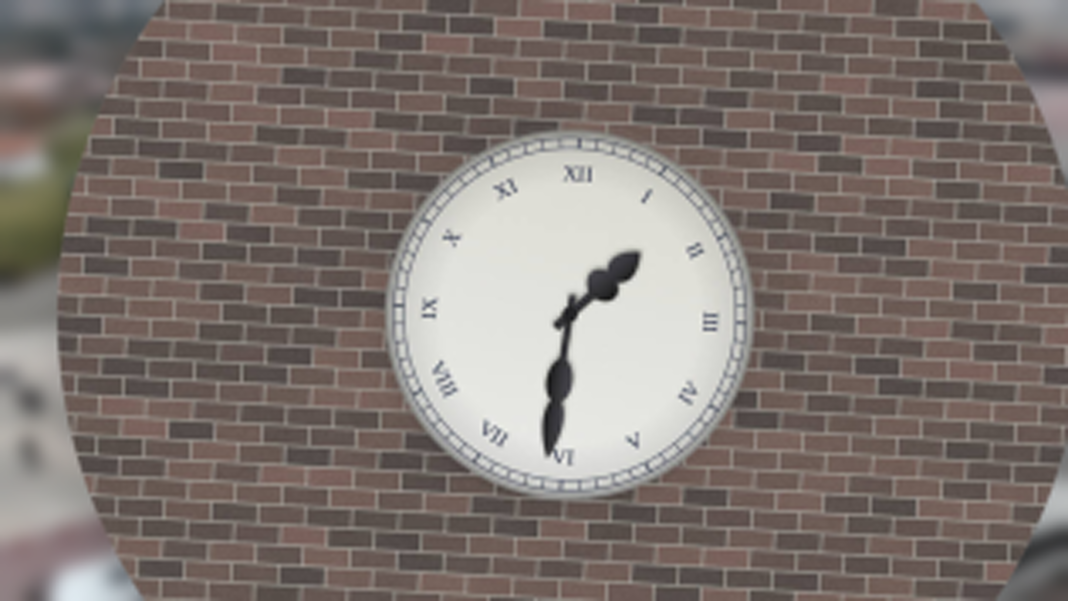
1:31
